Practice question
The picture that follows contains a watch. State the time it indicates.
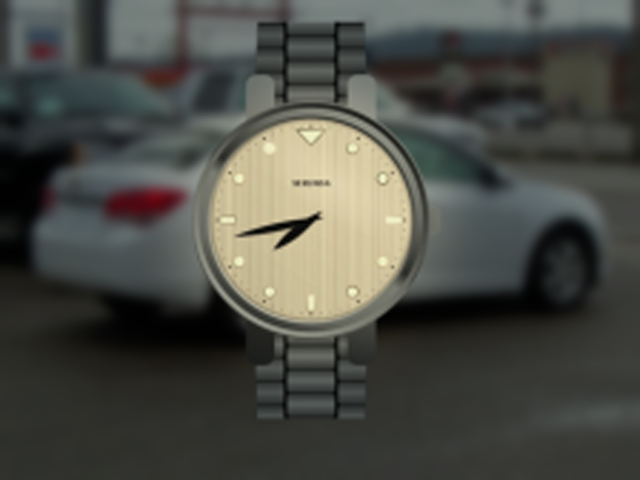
7:43
